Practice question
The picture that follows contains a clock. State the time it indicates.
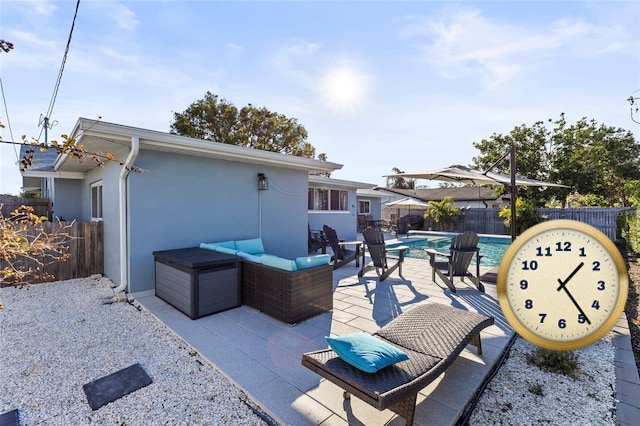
1:24
